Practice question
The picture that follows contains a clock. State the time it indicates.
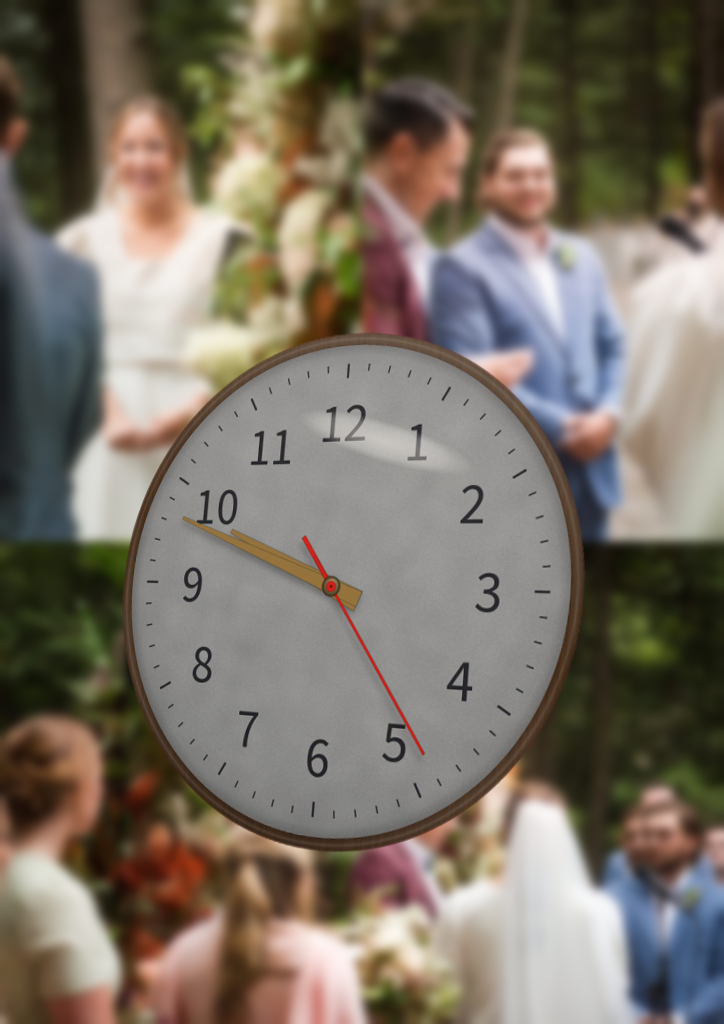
9:48:24
